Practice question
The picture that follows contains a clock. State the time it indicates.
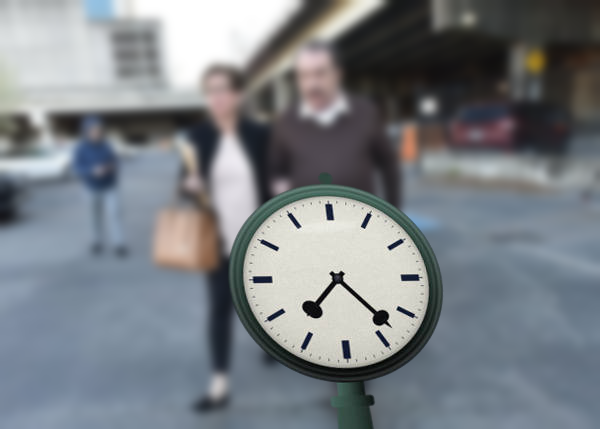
7:23
